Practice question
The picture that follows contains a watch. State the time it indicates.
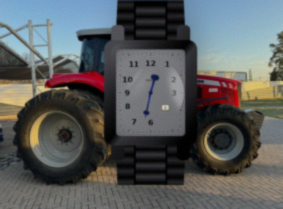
12:32
